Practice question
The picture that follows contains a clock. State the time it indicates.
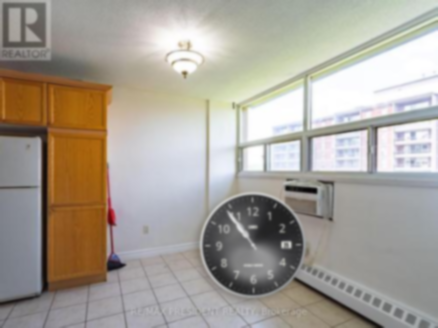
10:54
